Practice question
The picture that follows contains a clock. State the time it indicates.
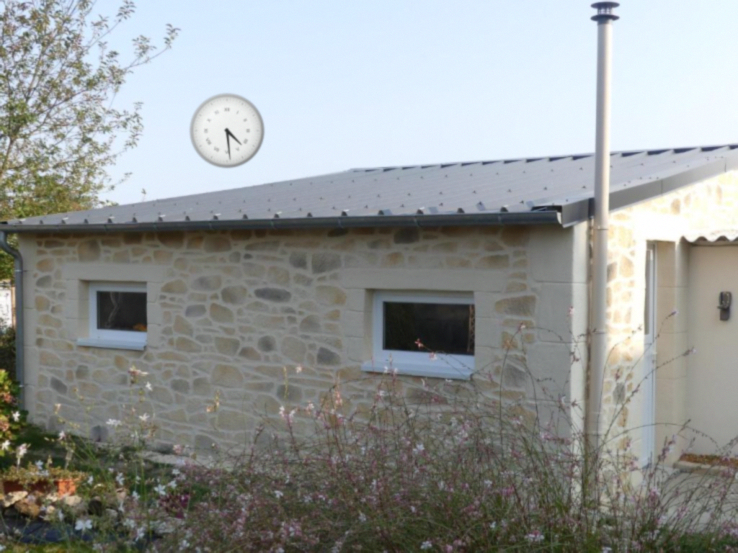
4:29
